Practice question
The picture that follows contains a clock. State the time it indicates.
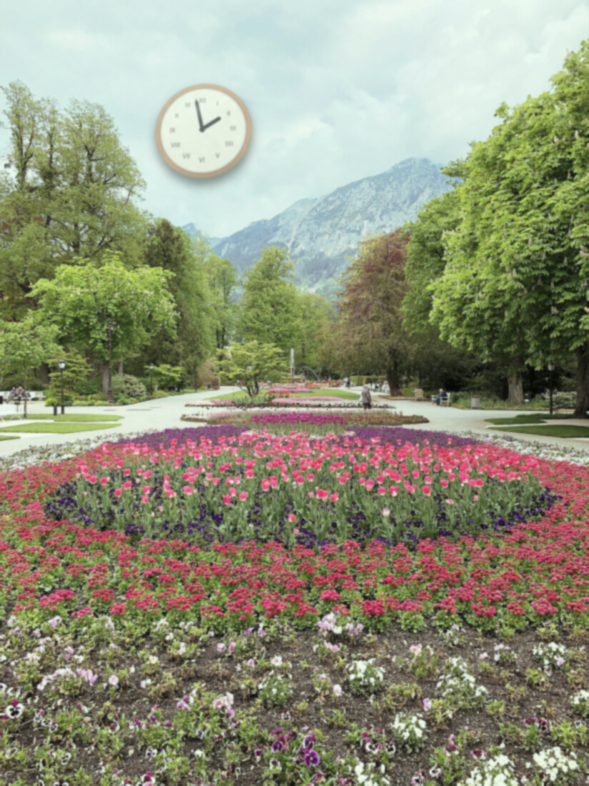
1:58
